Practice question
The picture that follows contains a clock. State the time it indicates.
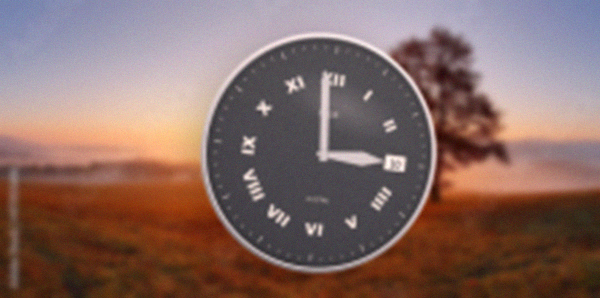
2:59
